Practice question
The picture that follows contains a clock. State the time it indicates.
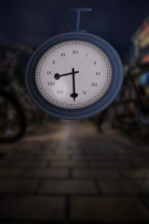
8:29
